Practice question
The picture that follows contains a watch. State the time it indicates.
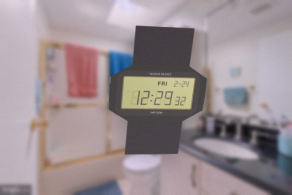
12:29:32
